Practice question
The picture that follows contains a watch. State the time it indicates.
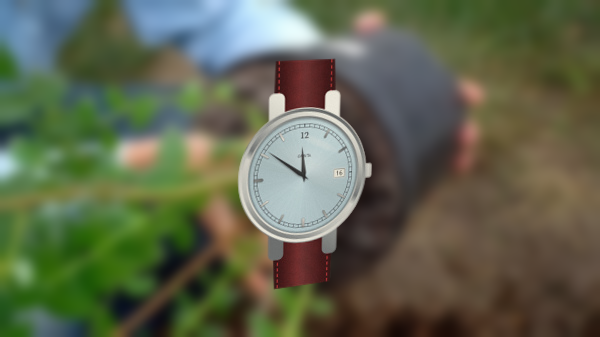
11:51
